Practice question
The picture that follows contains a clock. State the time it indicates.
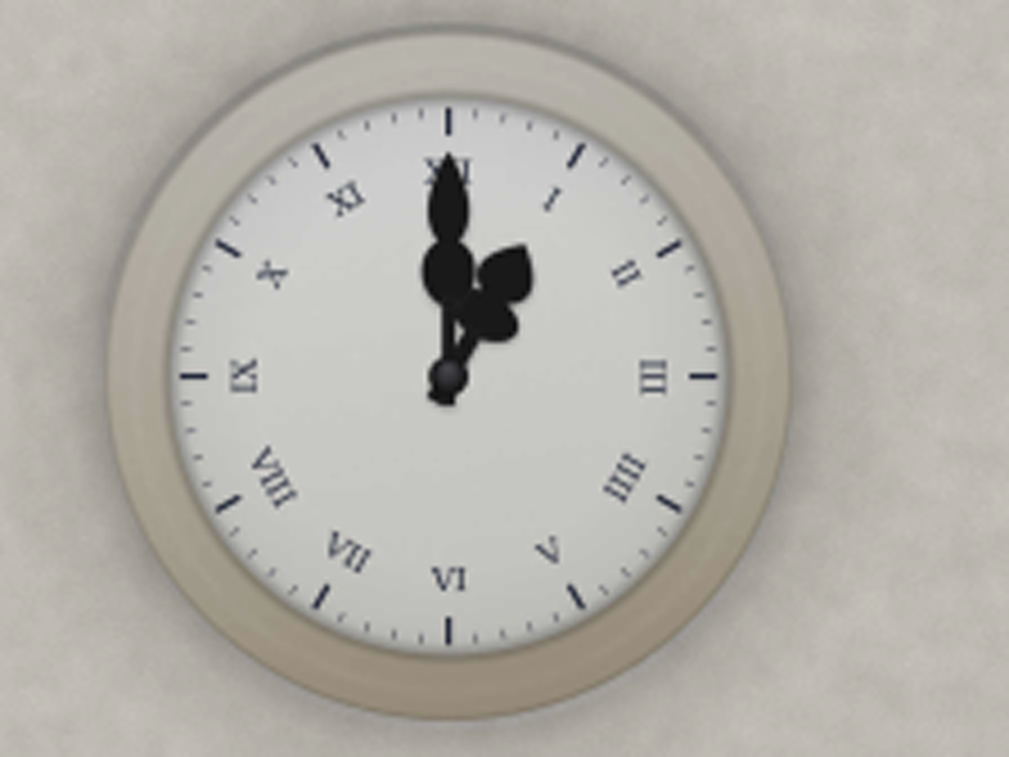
1:00
